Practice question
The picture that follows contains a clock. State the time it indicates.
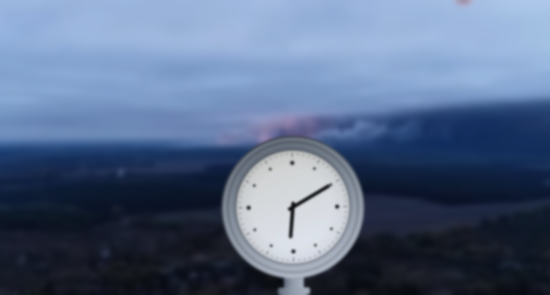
6:10
